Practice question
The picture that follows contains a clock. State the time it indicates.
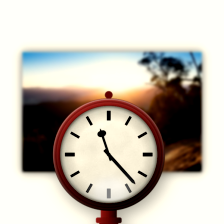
11:23
